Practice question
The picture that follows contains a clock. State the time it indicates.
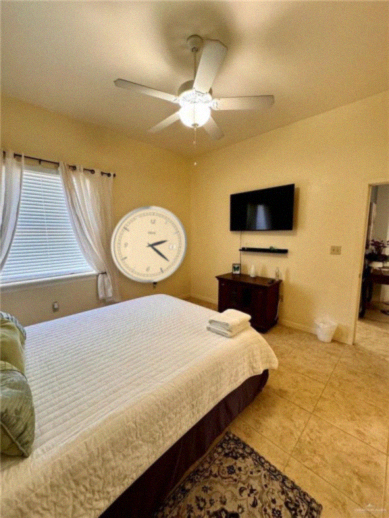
2:21
